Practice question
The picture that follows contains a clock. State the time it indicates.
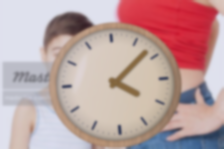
4:08
